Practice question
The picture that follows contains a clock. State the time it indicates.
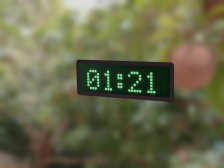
1:21
